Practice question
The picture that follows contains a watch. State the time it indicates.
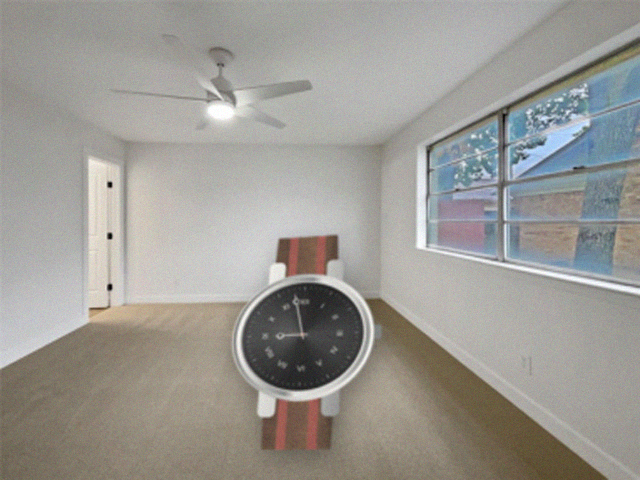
8:58
